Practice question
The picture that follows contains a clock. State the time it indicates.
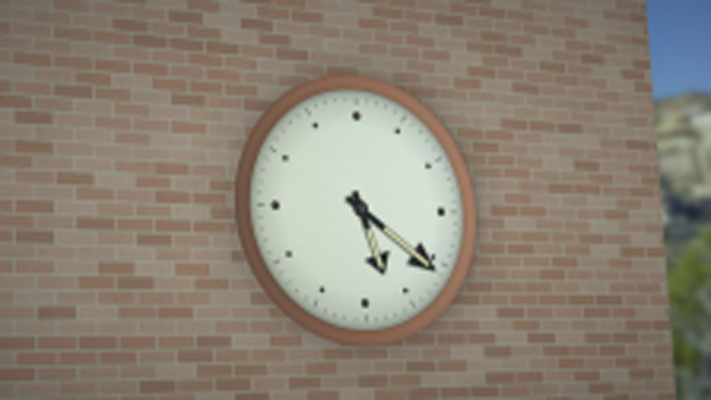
5:21
